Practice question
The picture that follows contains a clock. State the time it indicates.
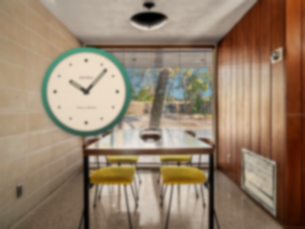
10:07
